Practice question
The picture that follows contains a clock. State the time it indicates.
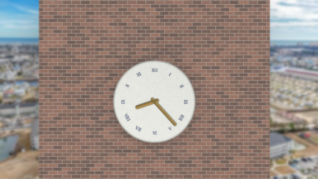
8:23
